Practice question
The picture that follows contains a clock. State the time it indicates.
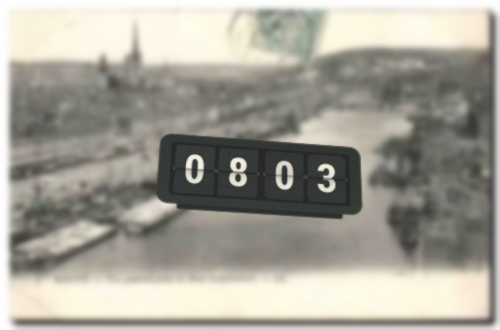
8:03
